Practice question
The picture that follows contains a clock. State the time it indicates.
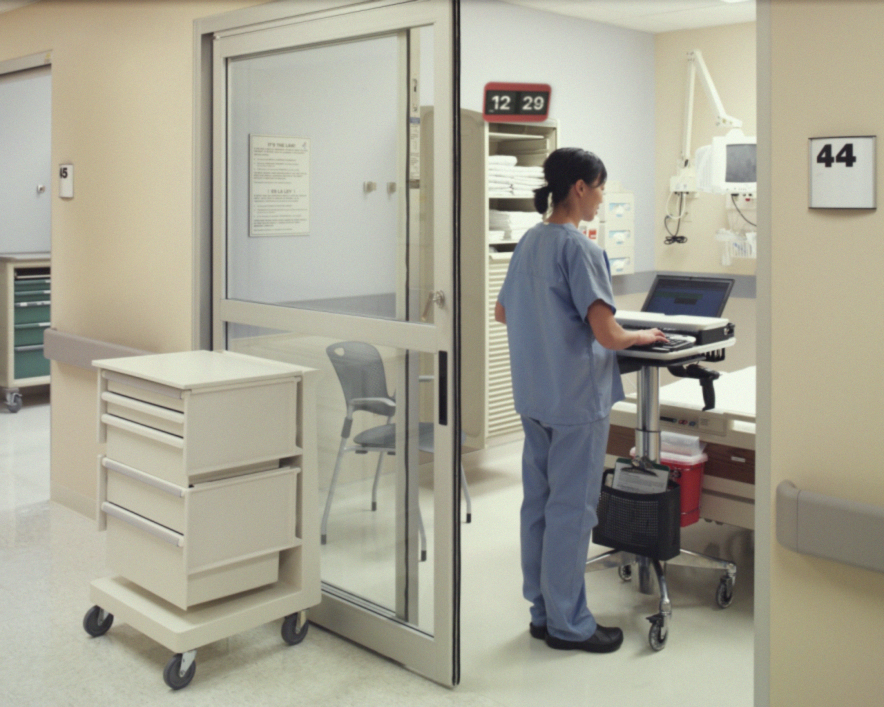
12:29
